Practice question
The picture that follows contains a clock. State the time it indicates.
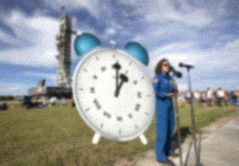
1:01
